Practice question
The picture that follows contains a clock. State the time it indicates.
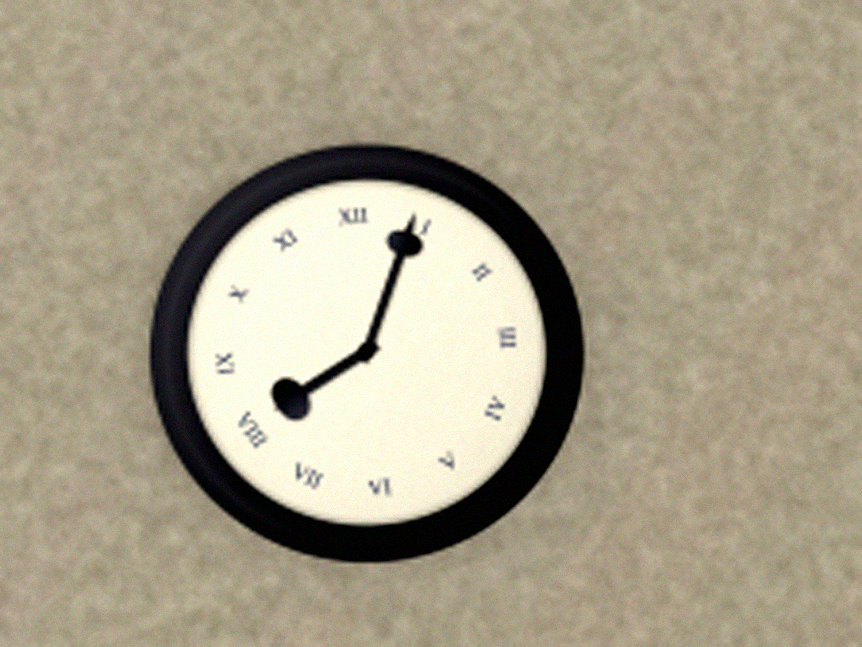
8:04
